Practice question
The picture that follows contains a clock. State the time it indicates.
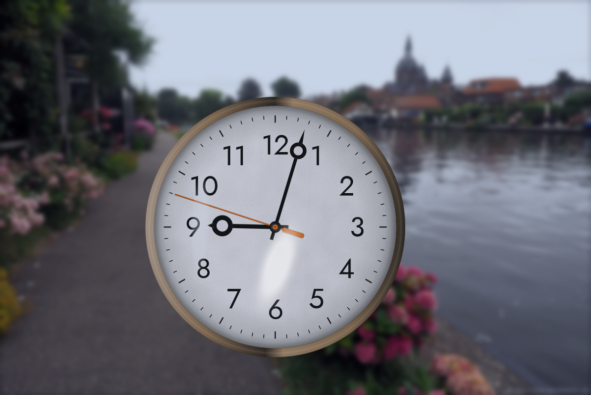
9:02:48
